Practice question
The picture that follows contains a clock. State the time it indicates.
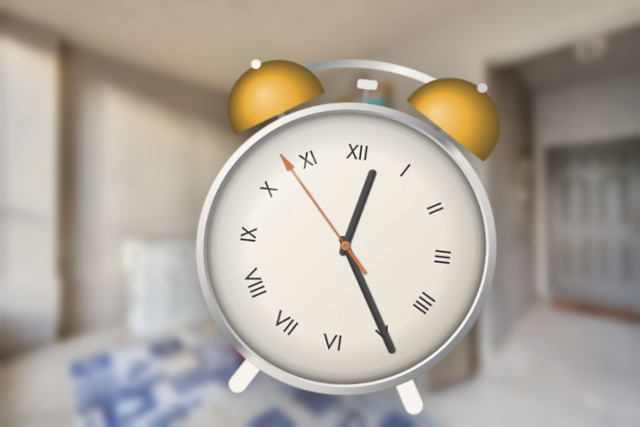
12:24:53
